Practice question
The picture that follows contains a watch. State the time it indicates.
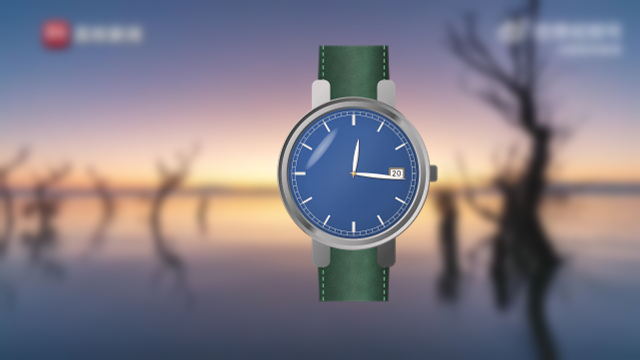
12:16
